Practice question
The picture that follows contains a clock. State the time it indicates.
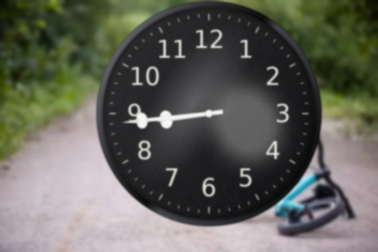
8:44
